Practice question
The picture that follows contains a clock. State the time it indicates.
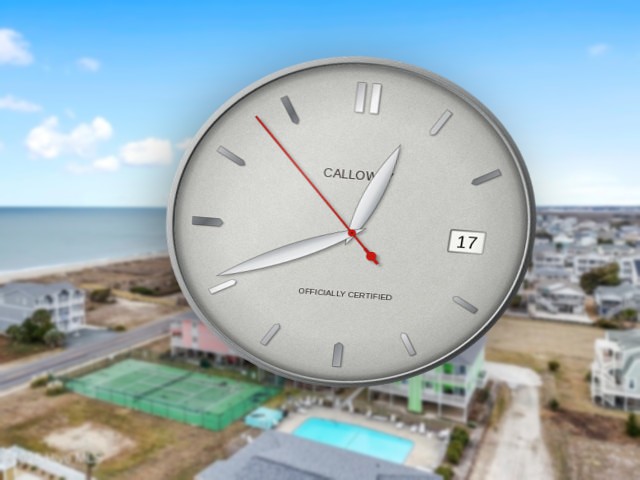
12:40:53
